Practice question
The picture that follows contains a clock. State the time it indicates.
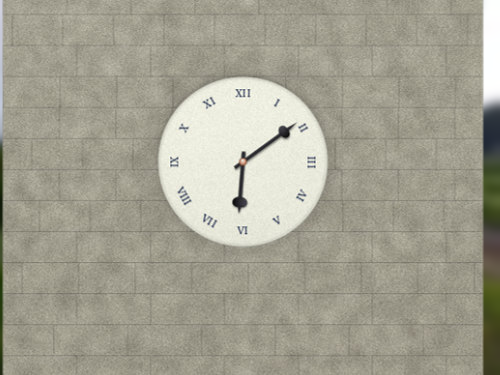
6:09
